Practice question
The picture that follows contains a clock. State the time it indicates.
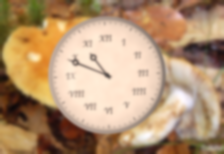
10:49
